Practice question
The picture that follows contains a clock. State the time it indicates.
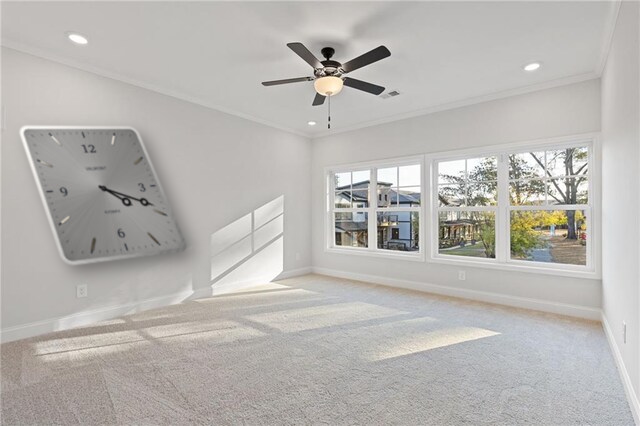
4:19
